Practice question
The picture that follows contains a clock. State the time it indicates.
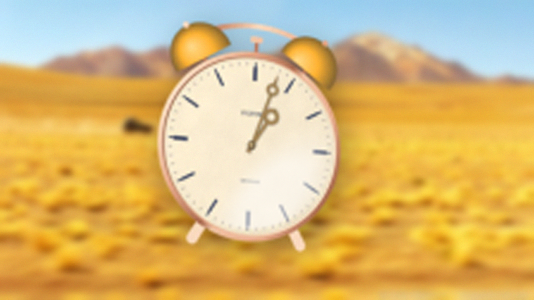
1:03
